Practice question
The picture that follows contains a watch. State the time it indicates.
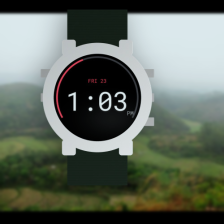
1:03
